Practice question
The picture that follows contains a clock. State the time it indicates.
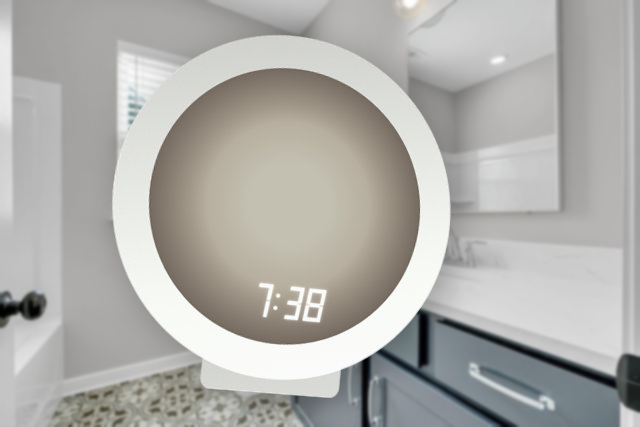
7:38
